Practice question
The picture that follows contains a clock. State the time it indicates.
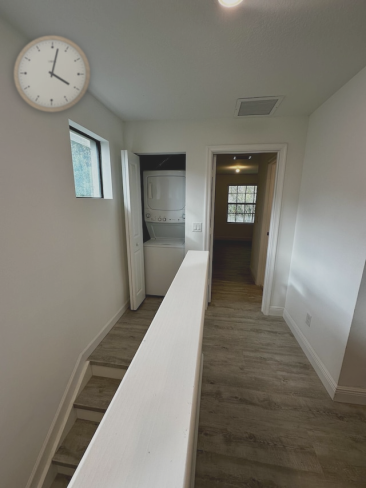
4:02
